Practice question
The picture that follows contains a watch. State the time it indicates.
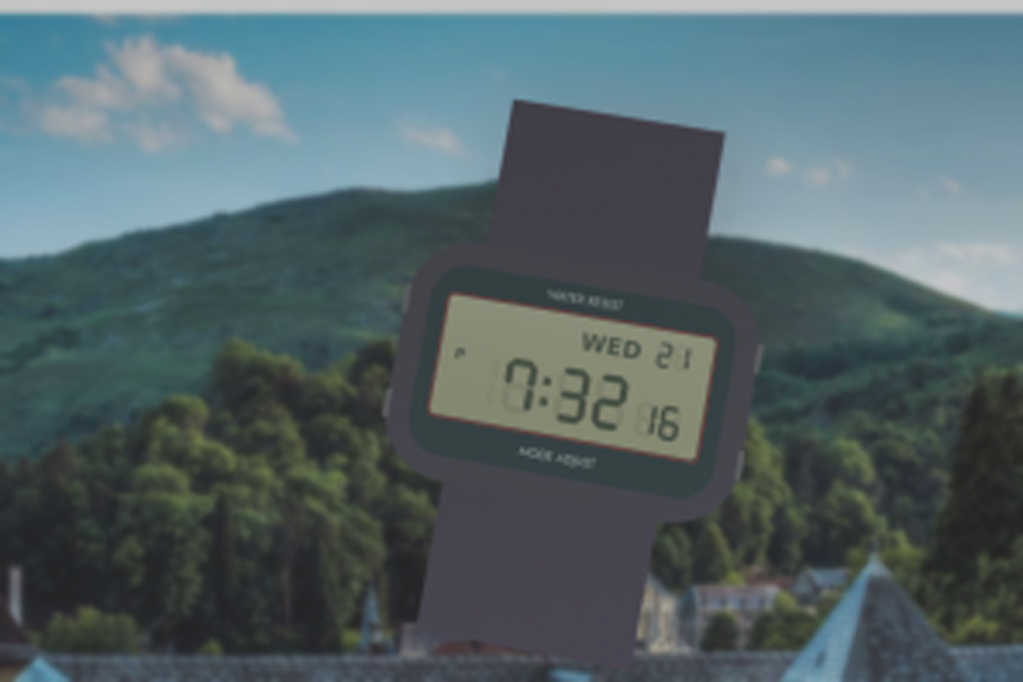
7:32:16
